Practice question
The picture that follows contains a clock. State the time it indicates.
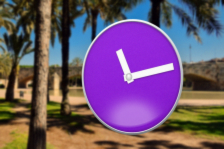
11:13
